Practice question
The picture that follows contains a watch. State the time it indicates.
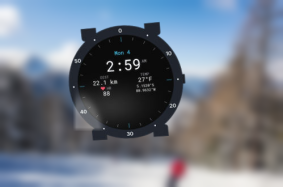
2:59
